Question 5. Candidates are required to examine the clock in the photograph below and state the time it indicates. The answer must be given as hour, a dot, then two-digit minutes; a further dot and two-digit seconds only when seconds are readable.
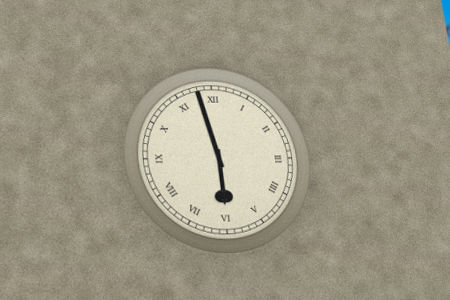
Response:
5.58
